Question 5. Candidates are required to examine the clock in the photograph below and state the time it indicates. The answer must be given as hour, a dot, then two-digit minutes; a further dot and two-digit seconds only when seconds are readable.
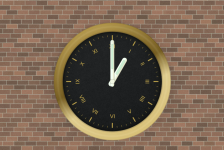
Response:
1.00
